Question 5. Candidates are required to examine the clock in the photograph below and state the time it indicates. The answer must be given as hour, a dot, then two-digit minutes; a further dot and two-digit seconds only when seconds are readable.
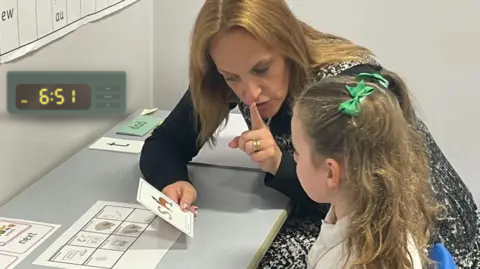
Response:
6.51
